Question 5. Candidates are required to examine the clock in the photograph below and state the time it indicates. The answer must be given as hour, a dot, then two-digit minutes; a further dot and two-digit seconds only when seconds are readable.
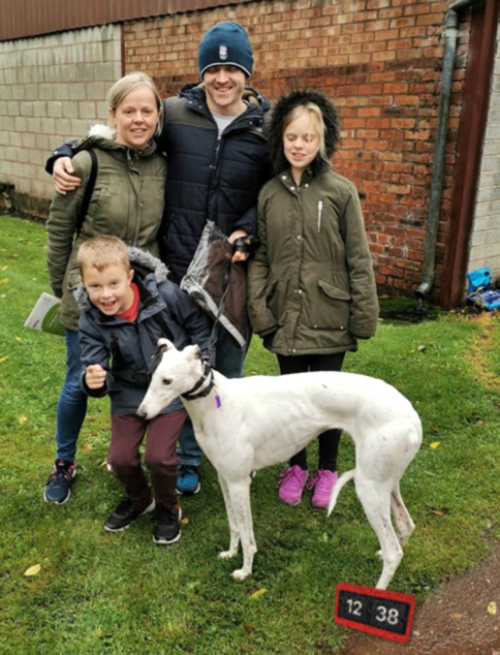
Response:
12.38
